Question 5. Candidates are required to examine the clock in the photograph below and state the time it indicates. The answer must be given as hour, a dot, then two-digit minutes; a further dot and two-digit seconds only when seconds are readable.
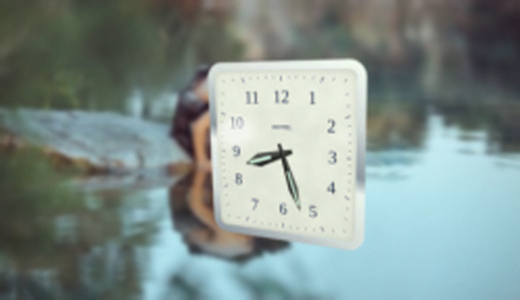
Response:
8.27
